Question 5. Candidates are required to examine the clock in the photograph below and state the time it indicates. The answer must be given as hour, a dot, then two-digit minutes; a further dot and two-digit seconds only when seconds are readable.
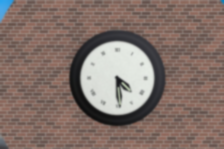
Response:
4.29
